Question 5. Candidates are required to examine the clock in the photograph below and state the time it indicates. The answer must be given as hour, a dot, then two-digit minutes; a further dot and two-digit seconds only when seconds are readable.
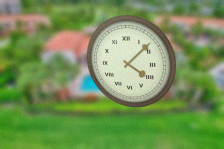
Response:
4.08
